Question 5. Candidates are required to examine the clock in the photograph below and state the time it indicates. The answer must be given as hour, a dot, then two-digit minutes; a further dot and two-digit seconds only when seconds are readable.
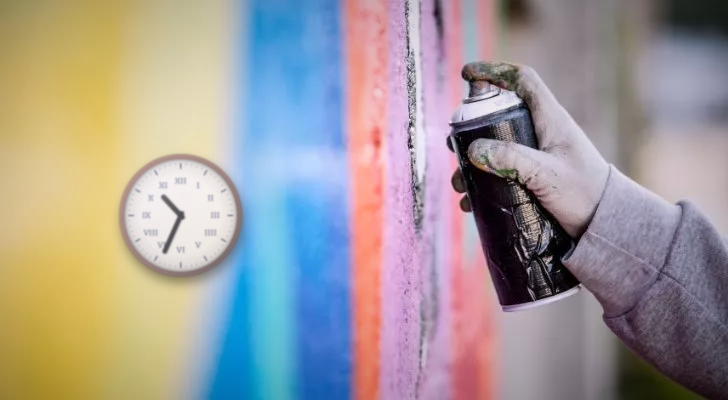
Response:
10.34
